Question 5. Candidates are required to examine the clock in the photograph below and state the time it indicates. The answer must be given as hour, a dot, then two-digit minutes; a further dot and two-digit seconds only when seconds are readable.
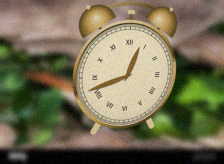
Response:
12.42
